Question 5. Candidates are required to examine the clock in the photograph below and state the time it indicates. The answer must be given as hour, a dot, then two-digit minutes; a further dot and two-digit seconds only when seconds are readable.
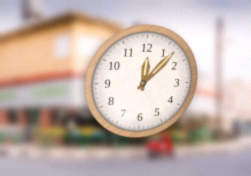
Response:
12.07
